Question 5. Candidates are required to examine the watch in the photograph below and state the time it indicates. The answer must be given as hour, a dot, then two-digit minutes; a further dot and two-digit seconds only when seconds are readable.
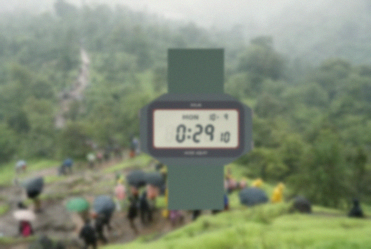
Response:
0.29.10
